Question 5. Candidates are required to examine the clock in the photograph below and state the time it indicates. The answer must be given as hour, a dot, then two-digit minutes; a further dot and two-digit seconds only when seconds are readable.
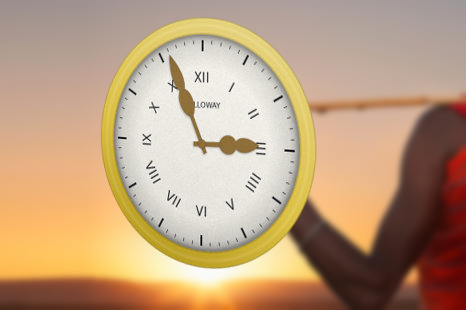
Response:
2.56
